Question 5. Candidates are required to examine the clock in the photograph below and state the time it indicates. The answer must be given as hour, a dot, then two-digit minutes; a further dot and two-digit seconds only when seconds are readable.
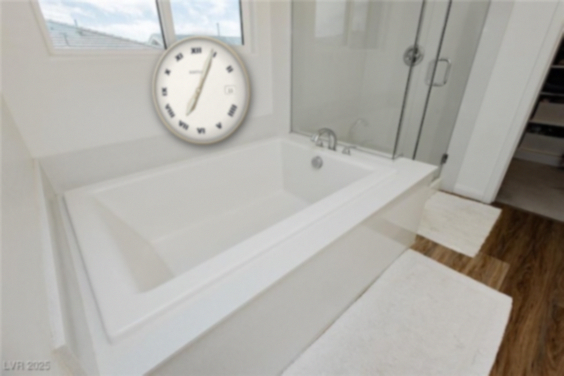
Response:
7.04
